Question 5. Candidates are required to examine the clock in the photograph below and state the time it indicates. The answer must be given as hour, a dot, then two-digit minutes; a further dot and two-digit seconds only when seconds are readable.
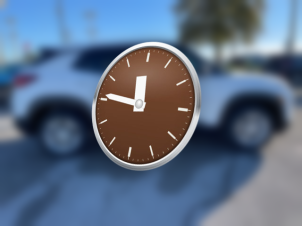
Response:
11.46
